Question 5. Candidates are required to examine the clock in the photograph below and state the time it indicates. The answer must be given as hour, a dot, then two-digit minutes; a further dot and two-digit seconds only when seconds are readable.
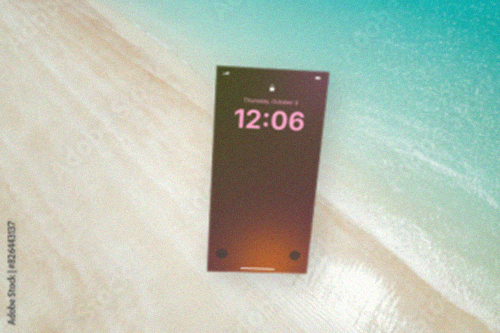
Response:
12.06
